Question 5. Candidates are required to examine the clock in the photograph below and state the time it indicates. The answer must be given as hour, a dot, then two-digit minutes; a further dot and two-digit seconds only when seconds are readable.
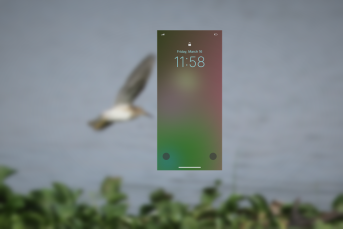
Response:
11.58
